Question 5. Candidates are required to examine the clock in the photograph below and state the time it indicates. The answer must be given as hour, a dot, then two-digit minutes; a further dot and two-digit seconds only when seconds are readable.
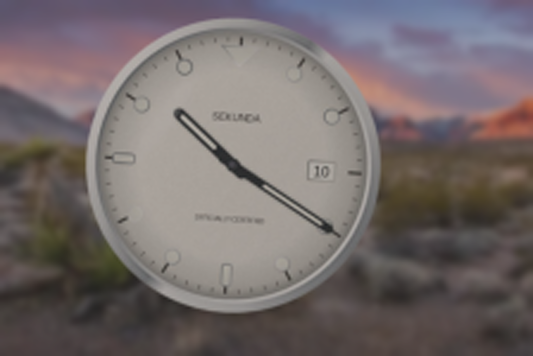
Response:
10.20
